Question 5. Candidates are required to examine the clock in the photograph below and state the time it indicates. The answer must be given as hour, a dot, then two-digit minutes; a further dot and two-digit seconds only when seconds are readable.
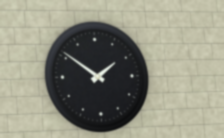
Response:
1.51
